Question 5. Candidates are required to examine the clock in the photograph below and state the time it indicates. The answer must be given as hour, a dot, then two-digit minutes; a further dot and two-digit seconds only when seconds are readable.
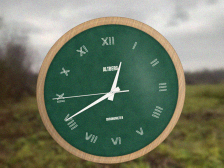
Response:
12.40.45
